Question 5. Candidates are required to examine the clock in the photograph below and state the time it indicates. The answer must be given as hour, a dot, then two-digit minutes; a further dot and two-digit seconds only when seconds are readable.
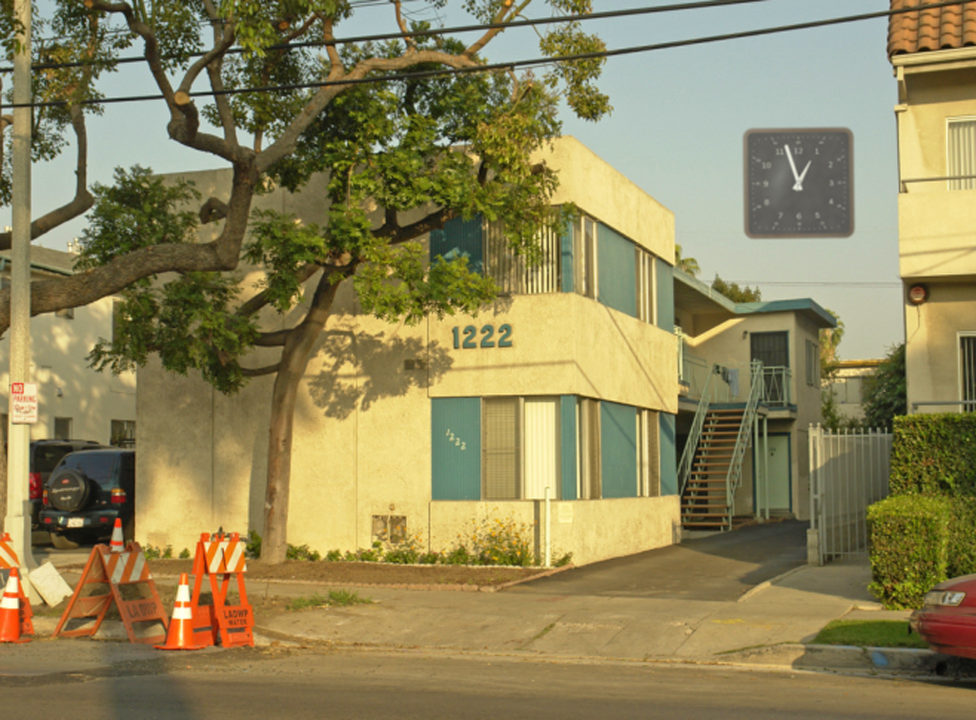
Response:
12.57
